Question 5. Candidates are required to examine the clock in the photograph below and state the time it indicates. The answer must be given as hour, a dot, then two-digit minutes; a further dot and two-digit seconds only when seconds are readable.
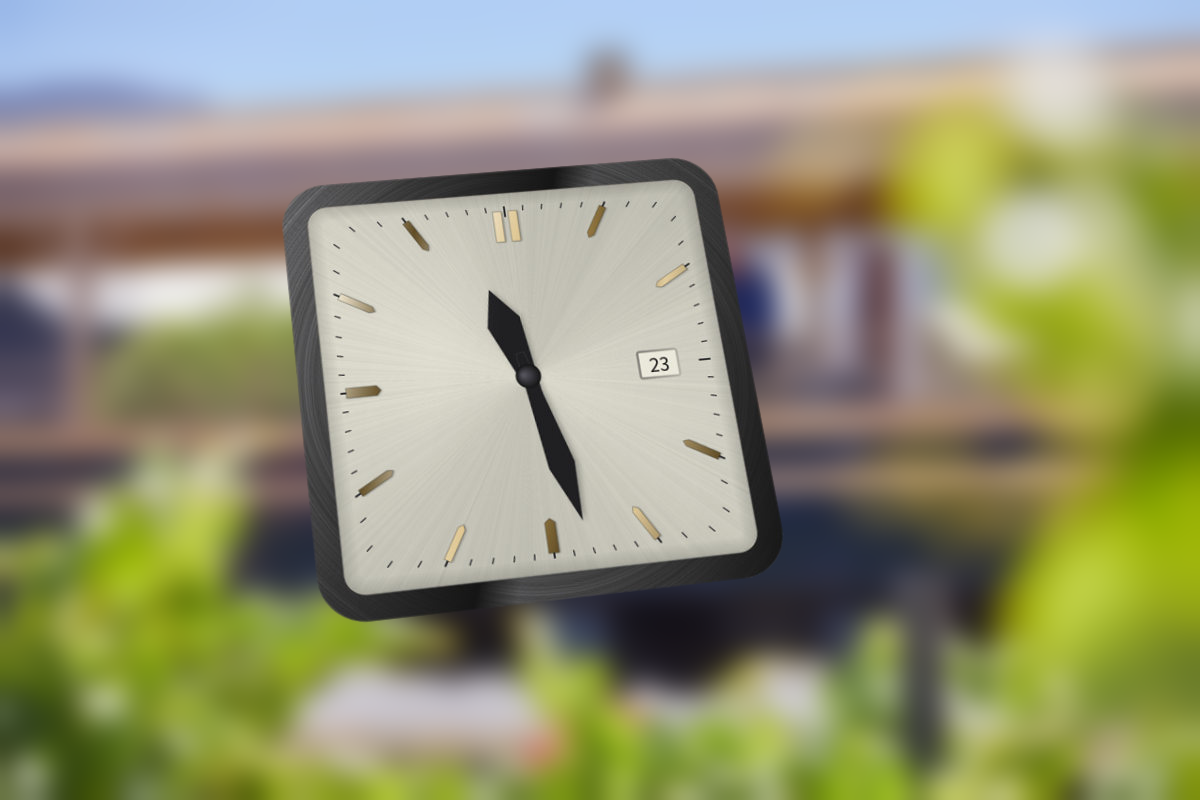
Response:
11.28
